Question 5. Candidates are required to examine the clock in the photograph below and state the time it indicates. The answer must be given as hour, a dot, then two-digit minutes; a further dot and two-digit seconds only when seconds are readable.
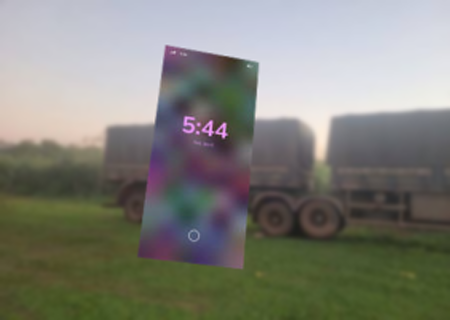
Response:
5.44
